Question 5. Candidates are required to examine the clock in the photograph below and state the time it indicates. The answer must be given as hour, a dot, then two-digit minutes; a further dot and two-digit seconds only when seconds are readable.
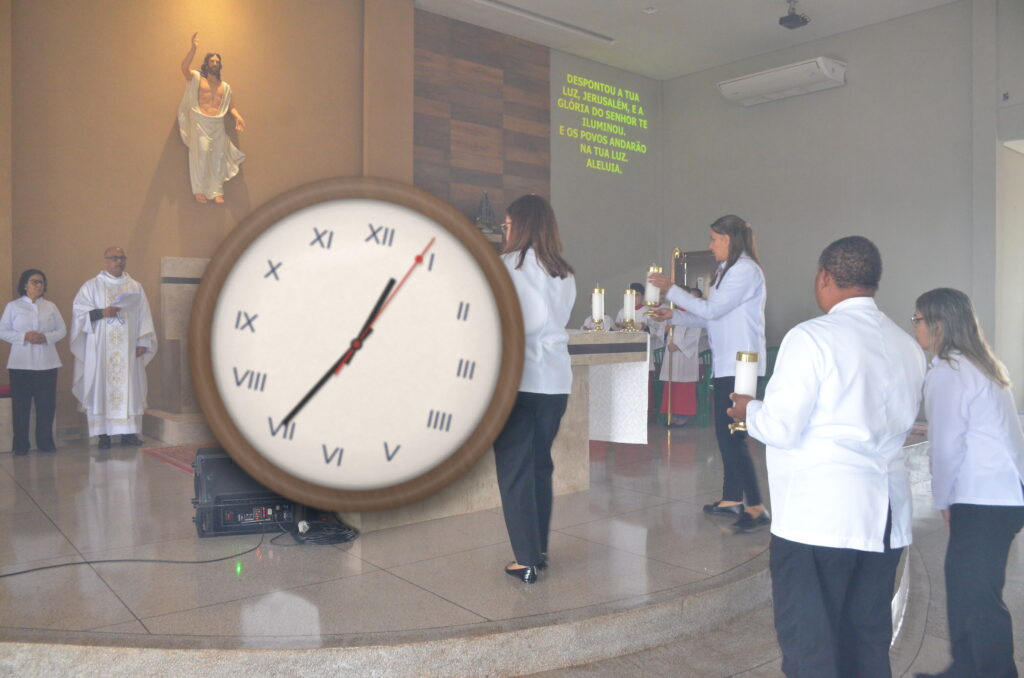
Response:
12.35.04
